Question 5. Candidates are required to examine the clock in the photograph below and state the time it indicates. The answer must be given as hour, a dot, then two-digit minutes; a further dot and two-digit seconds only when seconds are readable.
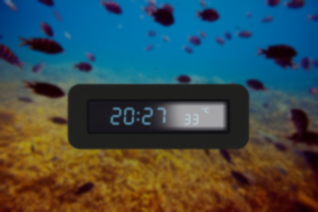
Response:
20.27
